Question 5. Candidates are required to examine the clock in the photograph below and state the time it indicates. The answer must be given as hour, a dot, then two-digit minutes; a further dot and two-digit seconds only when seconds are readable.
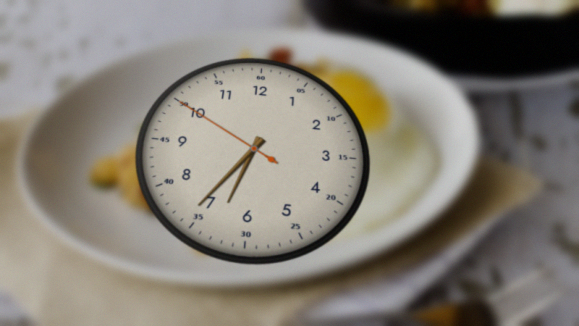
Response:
6.35.50
